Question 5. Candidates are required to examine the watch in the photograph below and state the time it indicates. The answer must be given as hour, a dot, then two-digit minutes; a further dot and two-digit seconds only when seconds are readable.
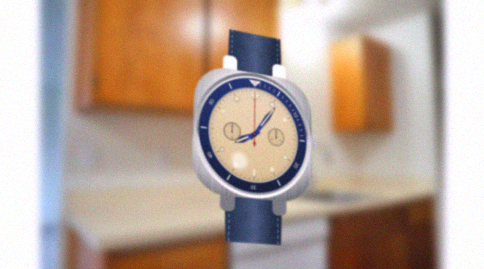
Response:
8.06
